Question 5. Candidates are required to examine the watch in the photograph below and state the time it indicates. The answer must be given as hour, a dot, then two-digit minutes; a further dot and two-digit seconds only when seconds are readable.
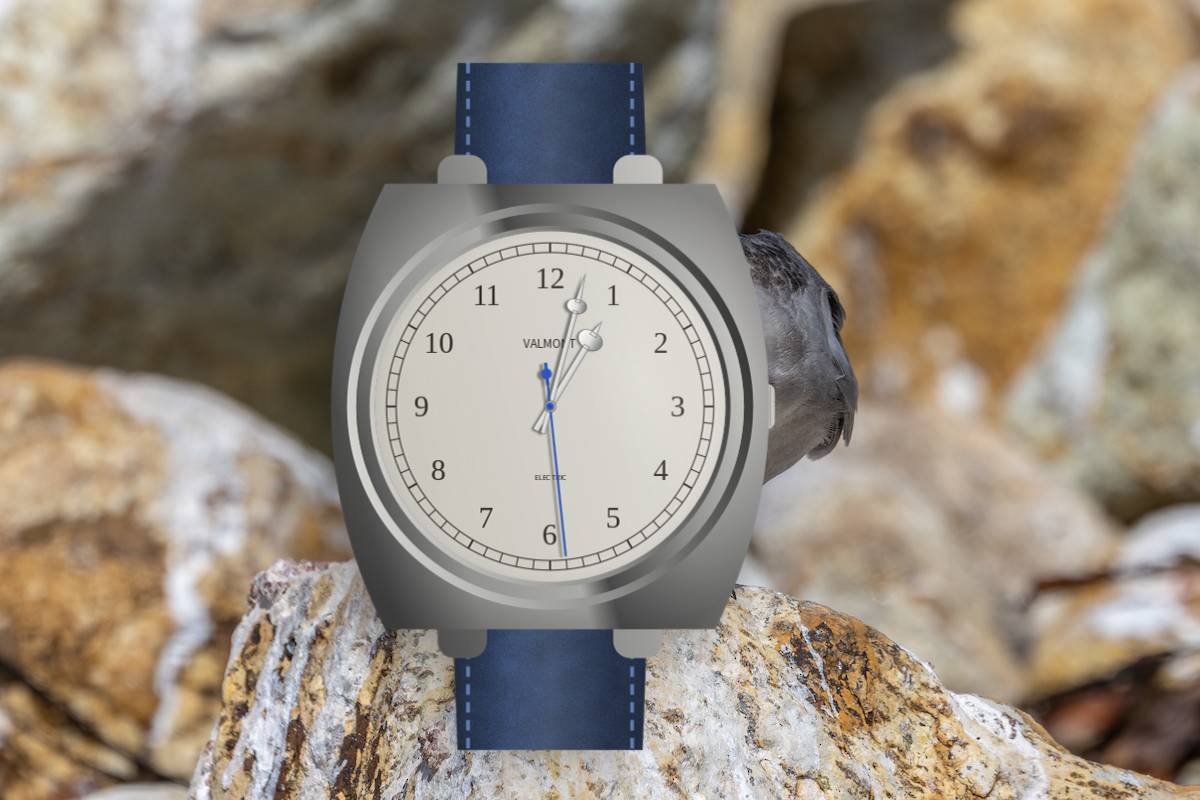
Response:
1.02.29
